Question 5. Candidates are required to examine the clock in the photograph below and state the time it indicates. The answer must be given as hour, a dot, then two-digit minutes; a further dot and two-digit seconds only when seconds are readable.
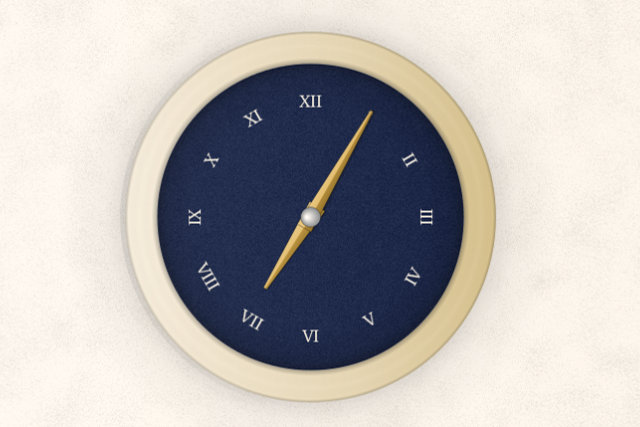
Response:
7.05
